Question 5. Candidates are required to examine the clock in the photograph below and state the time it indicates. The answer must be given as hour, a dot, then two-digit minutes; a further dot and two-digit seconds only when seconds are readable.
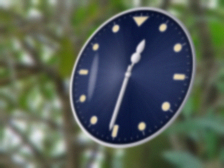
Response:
12.31
